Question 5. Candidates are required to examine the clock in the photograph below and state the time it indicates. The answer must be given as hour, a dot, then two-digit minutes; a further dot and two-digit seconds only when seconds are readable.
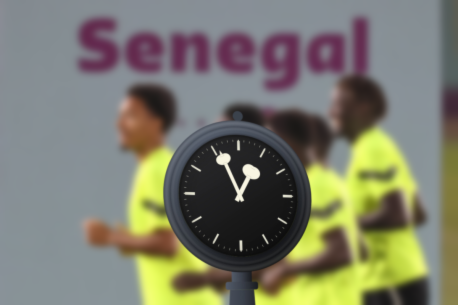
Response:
12.56
